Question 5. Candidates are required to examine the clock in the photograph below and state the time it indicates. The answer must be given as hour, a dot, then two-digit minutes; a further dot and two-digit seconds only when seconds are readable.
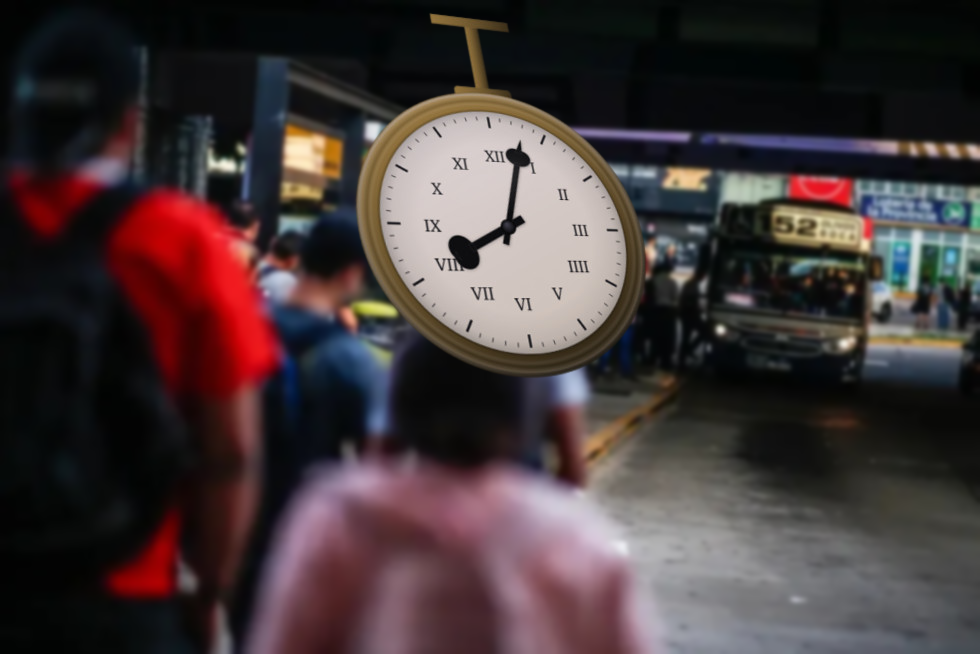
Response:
8.03
